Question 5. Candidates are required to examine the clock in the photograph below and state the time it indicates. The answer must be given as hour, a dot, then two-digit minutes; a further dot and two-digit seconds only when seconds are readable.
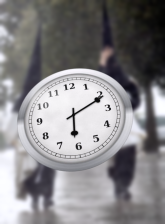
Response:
6.11
